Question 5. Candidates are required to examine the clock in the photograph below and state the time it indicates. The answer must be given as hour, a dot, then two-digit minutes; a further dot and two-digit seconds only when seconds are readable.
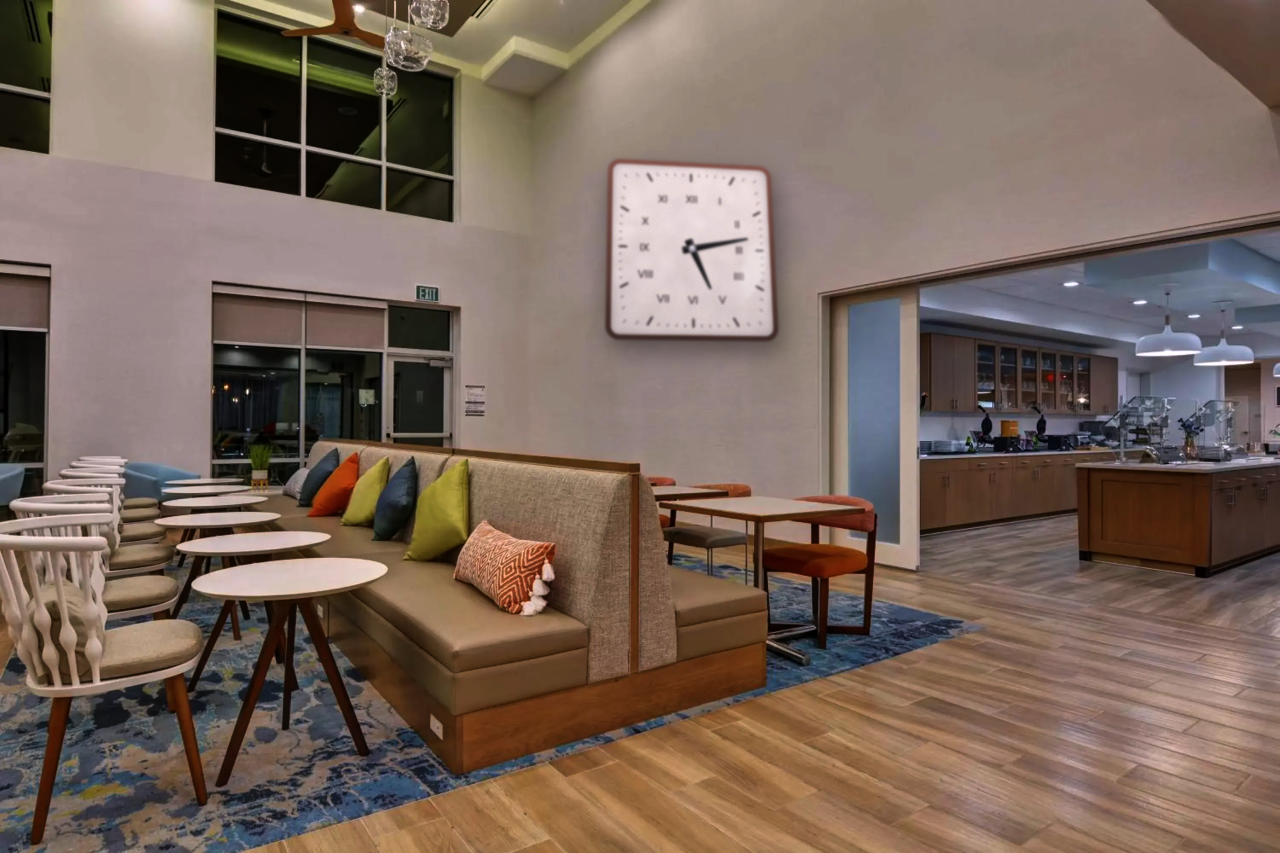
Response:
5.13
